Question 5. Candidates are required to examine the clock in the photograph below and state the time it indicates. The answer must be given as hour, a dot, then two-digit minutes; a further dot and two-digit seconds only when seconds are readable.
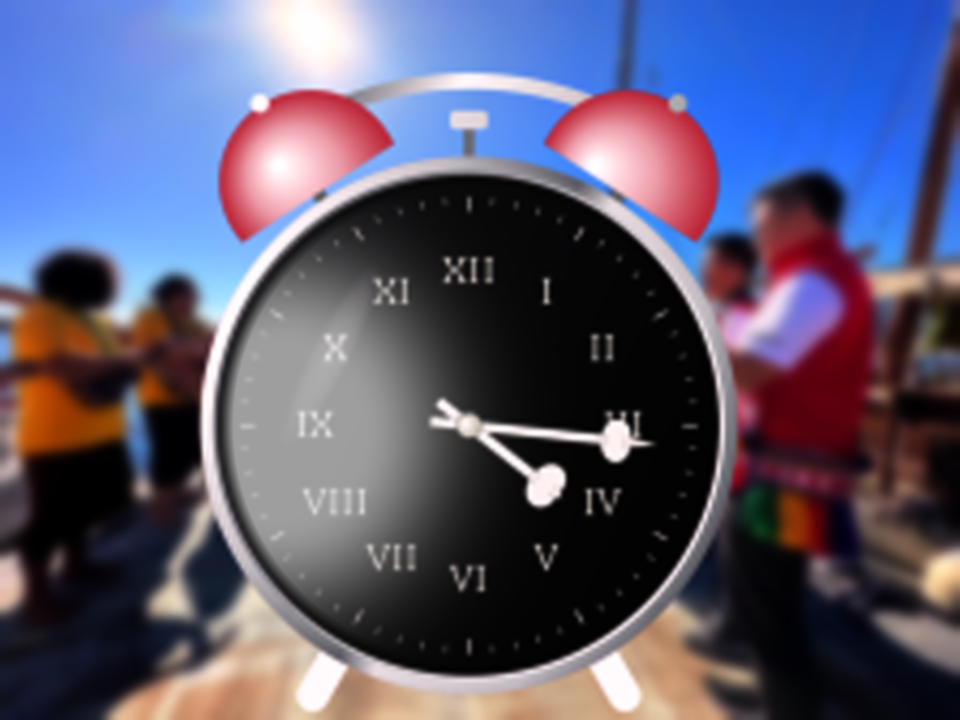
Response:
4.16
